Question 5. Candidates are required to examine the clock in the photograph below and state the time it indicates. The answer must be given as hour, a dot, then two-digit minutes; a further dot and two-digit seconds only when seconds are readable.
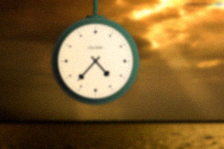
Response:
4.37
